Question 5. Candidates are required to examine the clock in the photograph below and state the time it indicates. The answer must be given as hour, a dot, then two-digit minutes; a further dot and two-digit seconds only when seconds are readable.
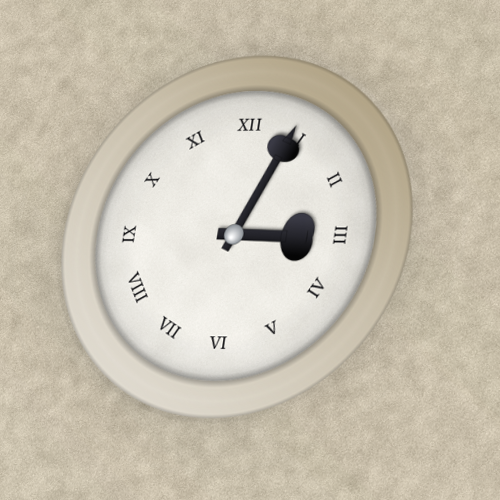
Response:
3.04
